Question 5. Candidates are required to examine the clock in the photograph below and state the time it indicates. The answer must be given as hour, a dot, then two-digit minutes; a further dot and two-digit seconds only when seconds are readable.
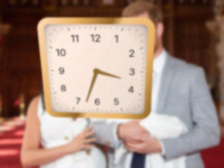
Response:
3.33
